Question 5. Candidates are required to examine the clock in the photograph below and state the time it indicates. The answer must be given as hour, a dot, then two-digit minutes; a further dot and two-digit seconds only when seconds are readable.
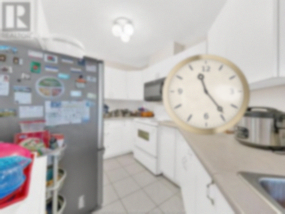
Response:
11.24
